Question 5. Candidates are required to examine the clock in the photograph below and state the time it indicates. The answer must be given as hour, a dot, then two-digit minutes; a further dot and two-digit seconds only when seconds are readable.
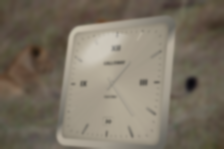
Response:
1.23
